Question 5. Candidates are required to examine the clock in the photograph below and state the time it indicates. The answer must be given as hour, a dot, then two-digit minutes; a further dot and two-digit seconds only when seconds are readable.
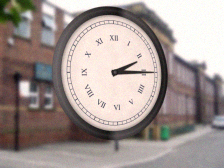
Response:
2.15
